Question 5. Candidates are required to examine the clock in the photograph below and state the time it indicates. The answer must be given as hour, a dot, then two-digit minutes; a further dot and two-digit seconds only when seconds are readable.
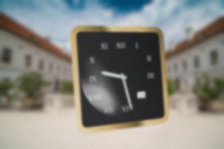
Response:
9.28
